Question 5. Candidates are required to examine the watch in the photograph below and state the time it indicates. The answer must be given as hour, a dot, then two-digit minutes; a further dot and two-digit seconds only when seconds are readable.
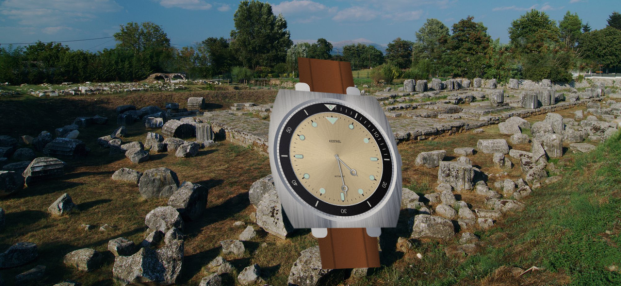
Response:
4.29
